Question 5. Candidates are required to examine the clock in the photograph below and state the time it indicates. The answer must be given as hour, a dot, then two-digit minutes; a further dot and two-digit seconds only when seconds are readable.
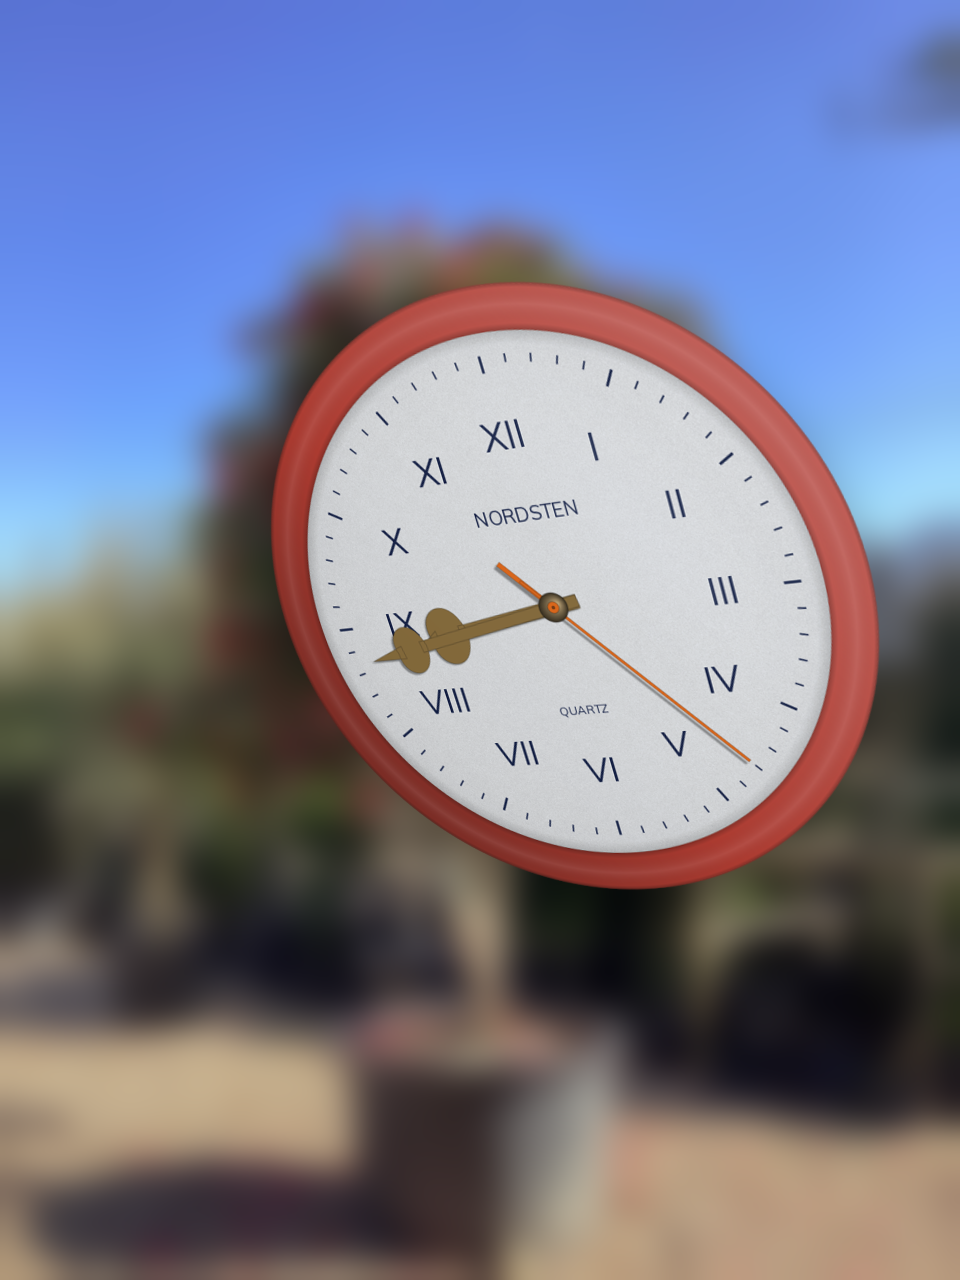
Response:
8.43.23
